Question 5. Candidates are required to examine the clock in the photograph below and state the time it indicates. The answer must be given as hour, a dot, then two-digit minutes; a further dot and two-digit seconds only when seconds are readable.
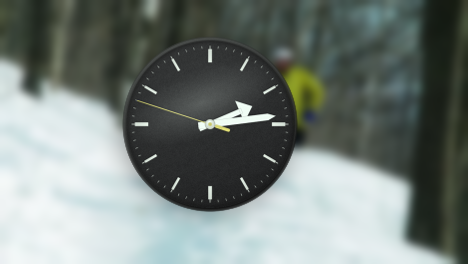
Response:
2.13.48
